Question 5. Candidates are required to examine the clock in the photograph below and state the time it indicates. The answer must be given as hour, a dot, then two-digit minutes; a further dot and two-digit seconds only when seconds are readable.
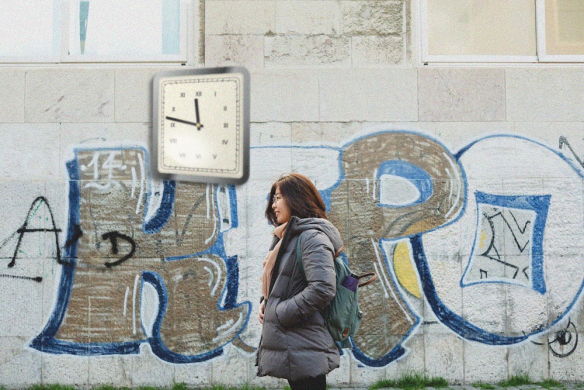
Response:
11.47
